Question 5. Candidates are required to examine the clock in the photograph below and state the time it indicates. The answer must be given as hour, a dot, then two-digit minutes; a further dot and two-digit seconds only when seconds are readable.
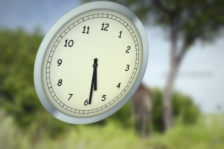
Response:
5.29
